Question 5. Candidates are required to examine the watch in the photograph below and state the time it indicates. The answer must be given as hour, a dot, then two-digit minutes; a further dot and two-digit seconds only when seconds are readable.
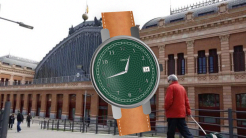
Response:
12.43
